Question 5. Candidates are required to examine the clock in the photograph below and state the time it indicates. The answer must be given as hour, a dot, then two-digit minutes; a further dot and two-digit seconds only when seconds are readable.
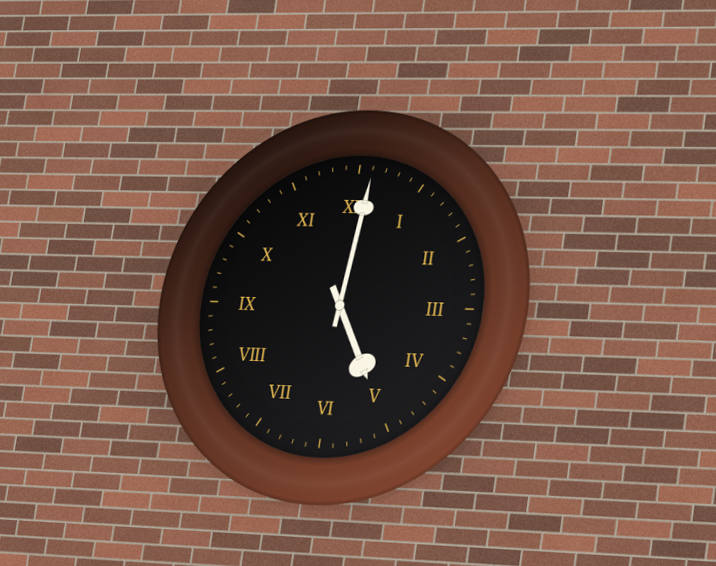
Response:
5.01
